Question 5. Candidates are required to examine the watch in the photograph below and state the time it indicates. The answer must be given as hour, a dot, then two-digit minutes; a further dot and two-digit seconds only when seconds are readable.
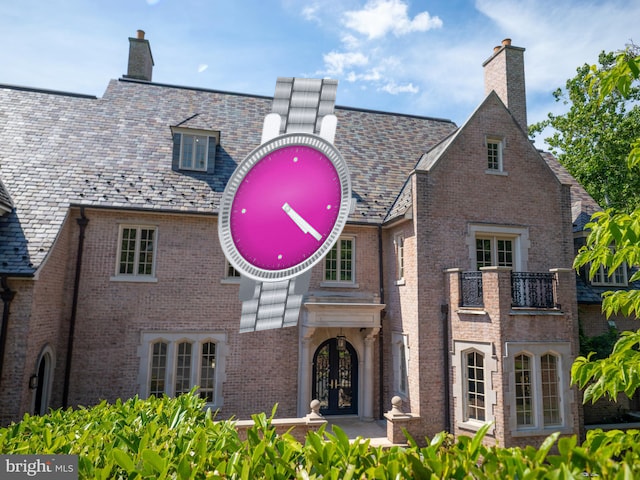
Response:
4.21
